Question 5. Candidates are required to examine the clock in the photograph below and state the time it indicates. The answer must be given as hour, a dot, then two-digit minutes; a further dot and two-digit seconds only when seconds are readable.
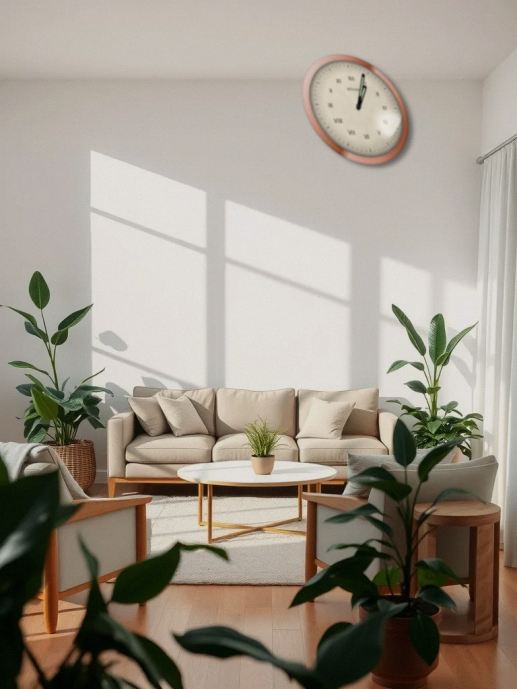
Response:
1.04
